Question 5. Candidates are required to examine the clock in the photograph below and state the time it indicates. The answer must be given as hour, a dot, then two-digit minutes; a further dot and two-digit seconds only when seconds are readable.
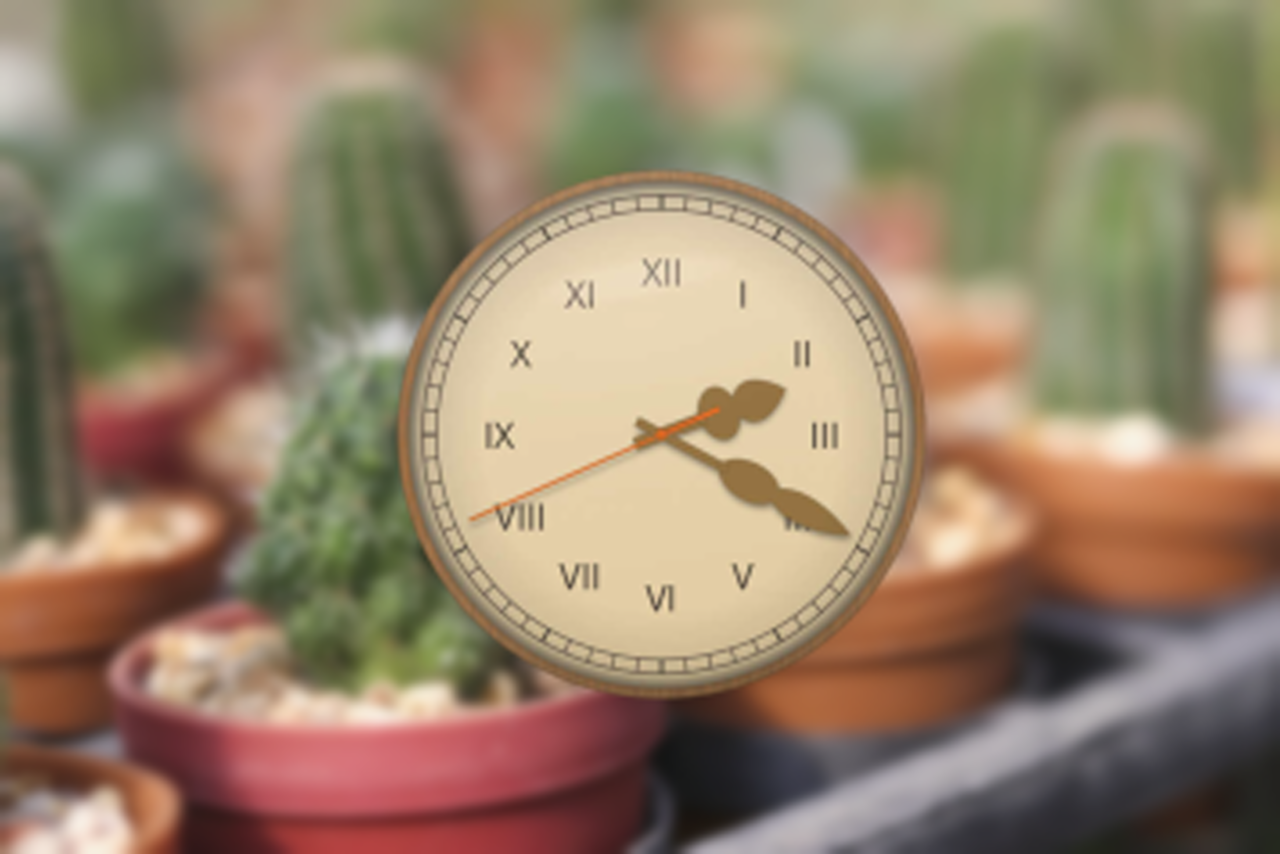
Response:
2.19.41
